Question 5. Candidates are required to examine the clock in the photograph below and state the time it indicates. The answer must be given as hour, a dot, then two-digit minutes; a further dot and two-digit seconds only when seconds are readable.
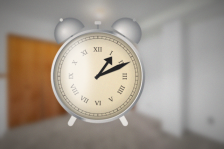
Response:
1.11
